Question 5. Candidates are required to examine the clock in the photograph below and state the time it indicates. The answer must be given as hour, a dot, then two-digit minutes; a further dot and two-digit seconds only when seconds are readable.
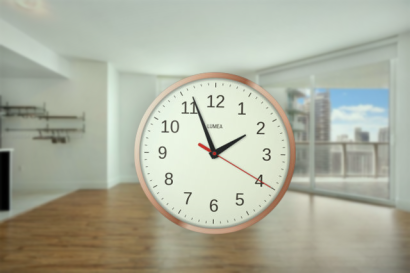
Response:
1.56.20
